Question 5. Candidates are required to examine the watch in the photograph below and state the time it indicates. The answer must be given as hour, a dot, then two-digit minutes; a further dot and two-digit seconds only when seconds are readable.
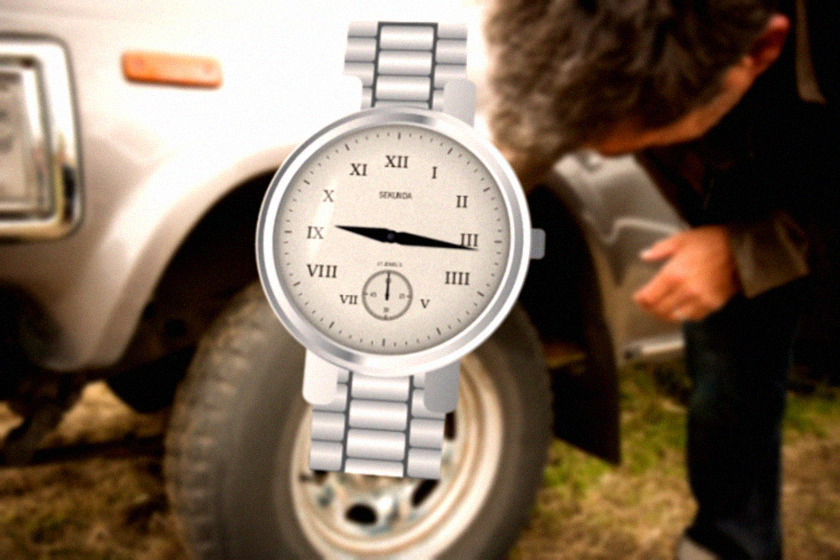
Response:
9.16
